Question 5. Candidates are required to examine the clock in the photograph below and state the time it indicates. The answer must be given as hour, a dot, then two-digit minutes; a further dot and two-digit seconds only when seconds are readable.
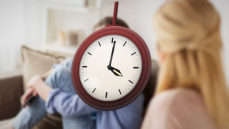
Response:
4.01
